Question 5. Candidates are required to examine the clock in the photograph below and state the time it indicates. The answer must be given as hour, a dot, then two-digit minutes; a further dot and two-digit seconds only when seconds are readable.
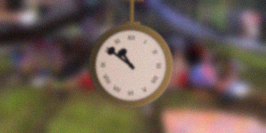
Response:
10.51
